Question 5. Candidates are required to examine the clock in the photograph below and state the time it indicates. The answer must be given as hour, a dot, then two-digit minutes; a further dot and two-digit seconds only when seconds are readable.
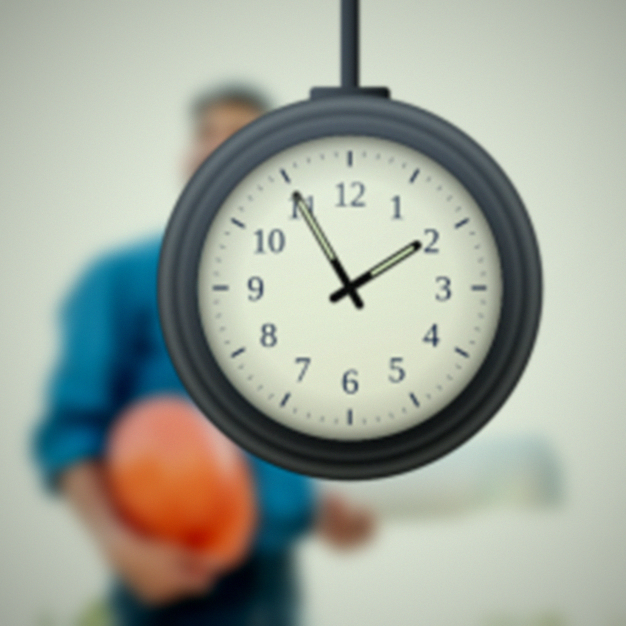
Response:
1.55
